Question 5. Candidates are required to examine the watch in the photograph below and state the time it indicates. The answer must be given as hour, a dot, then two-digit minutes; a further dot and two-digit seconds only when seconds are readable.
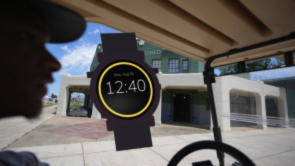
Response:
12.40
